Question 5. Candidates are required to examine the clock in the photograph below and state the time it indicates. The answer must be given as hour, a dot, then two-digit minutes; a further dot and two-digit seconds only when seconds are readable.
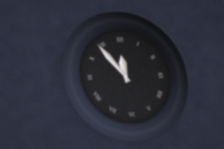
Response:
11.54
